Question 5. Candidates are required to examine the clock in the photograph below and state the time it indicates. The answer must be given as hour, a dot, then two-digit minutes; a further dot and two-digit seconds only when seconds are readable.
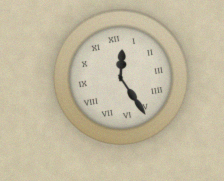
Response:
12.26
